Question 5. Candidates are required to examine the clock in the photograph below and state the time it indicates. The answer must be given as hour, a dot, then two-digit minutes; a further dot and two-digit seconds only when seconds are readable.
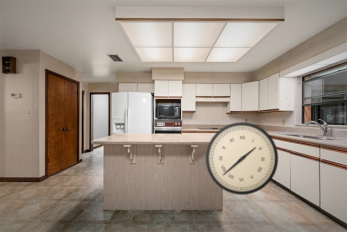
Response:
1.38
